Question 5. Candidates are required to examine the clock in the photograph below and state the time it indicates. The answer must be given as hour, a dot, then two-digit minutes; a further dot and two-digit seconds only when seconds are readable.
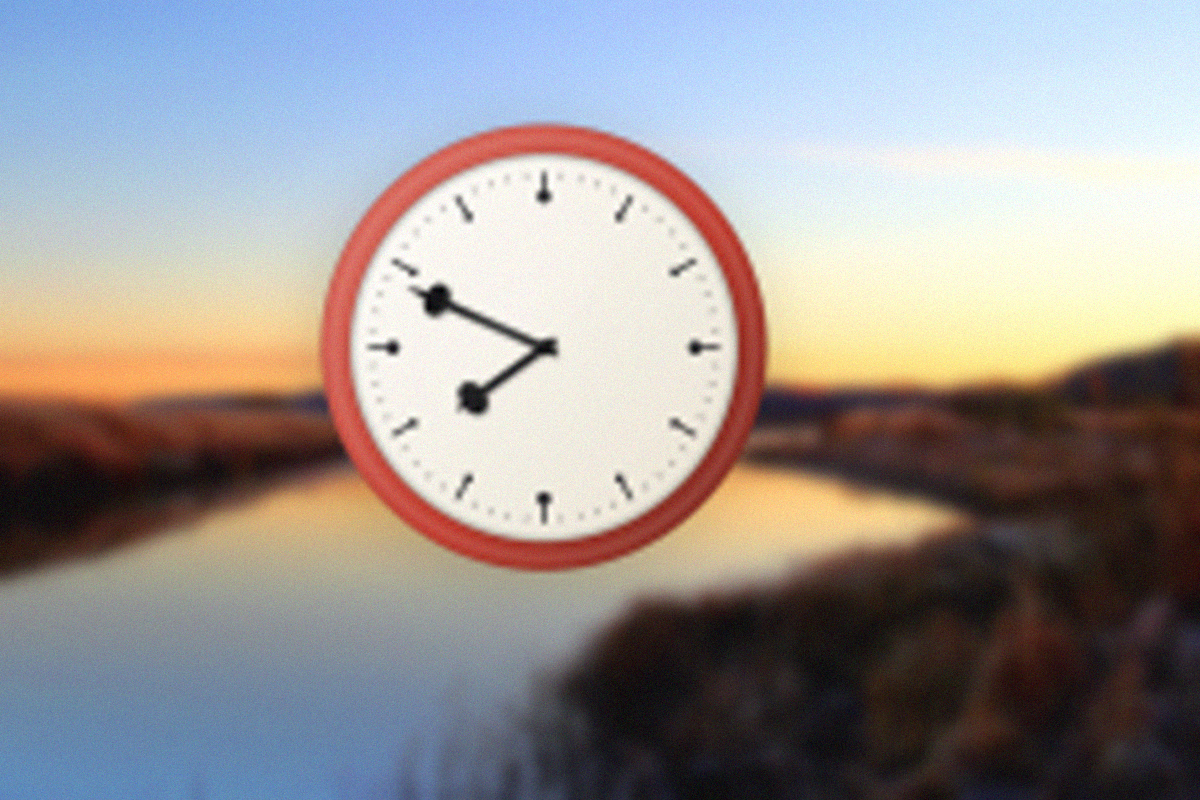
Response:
7.49
